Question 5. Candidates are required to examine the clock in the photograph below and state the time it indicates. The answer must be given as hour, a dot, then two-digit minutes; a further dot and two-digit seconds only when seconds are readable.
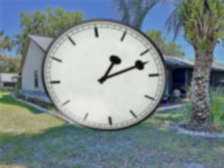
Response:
1.12
